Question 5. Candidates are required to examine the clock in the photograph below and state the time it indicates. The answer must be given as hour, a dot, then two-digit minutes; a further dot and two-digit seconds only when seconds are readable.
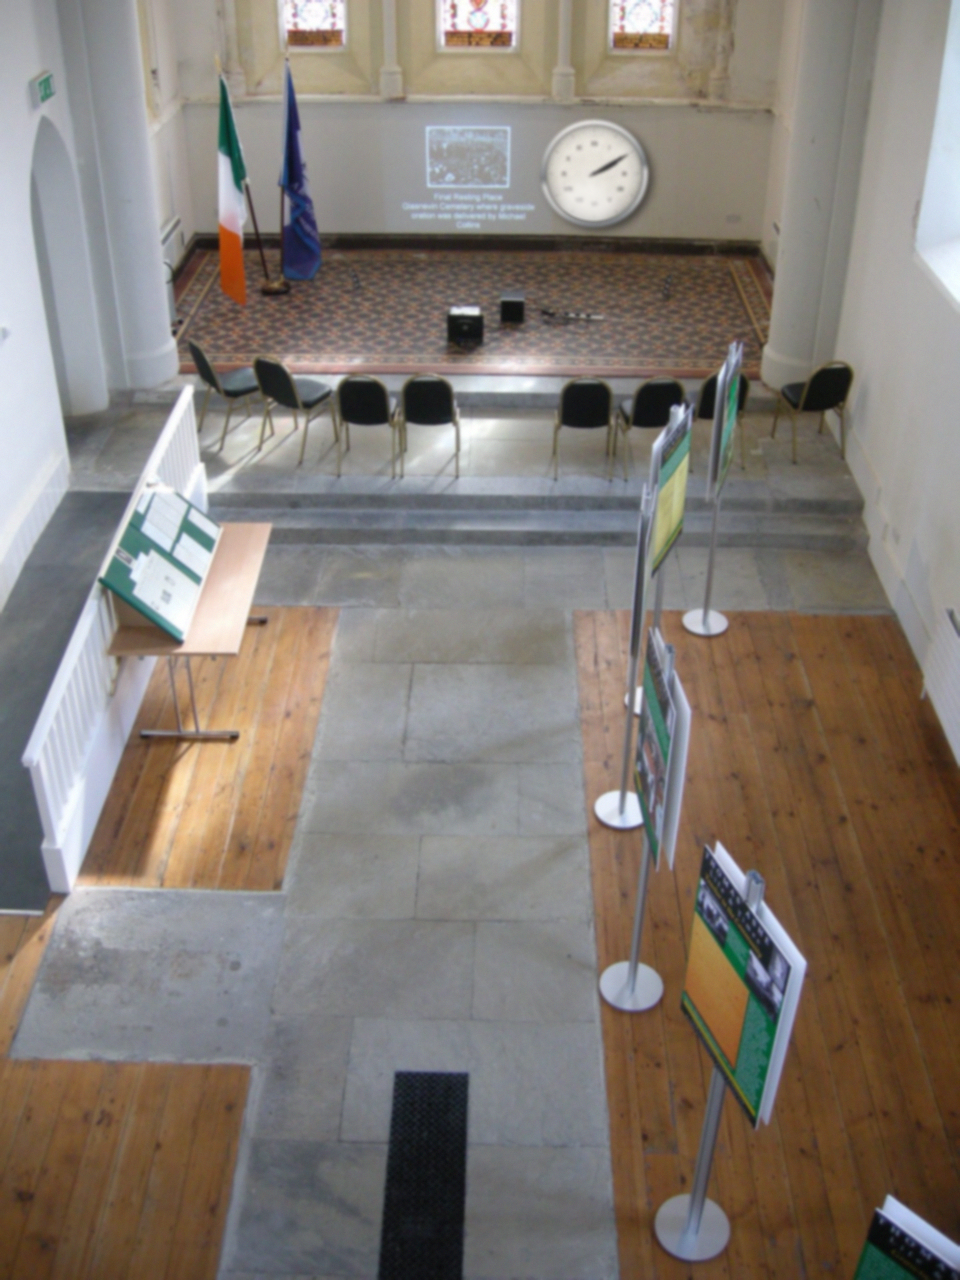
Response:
2.10
